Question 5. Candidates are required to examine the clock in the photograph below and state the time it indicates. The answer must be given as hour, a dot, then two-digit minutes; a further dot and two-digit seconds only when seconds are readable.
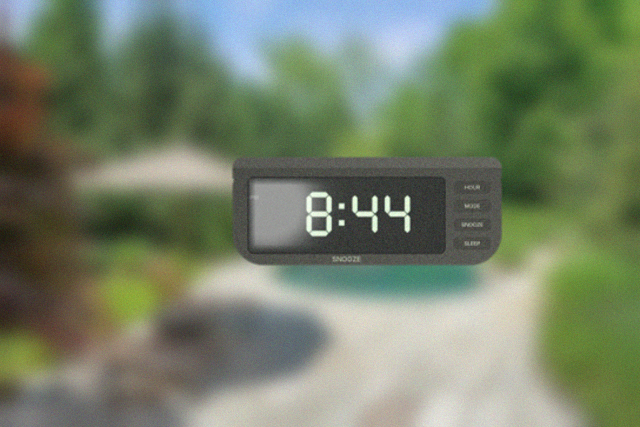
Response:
8.44
